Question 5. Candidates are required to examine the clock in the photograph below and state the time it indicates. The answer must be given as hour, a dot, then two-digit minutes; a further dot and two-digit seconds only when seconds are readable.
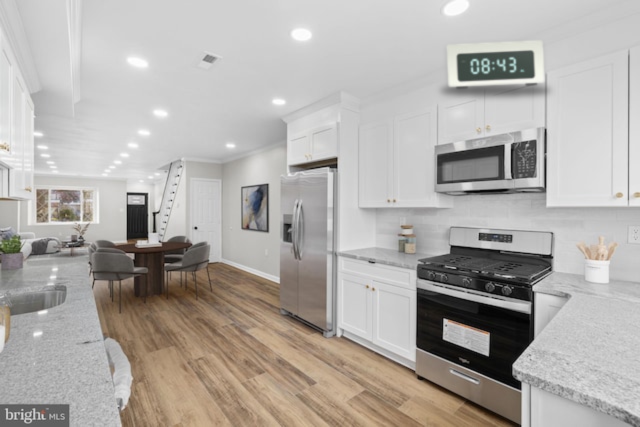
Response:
8.43
